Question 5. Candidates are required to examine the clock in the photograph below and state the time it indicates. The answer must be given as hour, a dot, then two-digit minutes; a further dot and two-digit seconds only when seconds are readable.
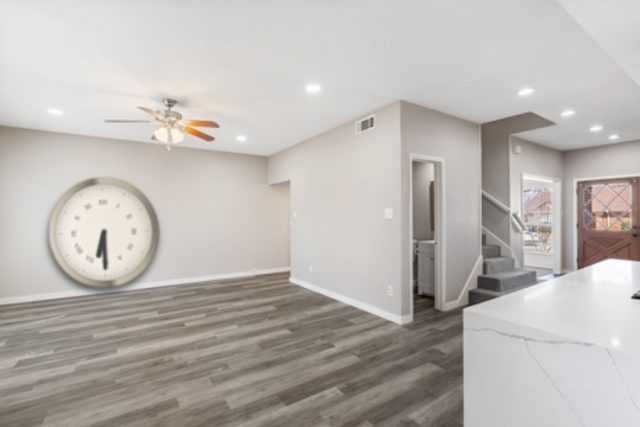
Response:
6.30
